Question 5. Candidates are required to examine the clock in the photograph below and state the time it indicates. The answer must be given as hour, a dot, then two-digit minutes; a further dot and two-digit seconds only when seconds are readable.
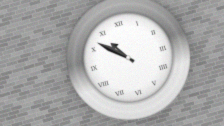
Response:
10.52
